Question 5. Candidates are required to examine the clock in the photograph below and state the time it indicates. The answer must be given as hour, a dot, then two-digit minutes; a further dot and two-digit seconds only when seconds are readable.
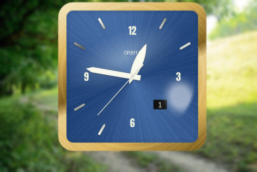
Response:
12.46.37
